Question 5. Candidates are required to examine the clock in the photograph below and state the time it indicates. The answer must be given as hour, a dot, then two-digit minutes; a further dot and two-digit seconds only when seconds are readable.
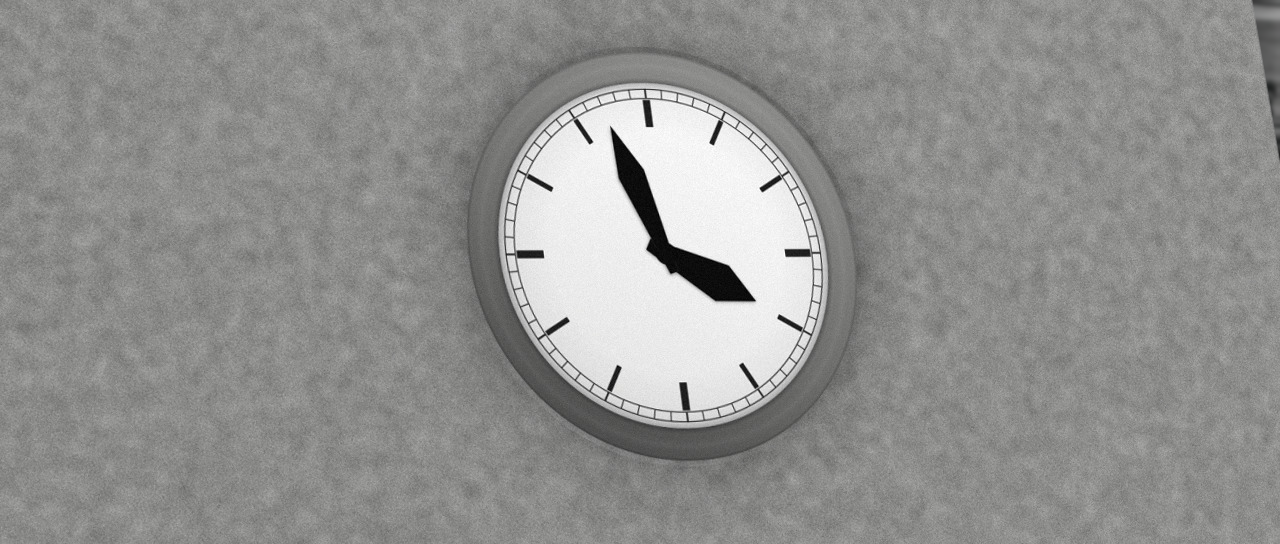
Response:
3.57
